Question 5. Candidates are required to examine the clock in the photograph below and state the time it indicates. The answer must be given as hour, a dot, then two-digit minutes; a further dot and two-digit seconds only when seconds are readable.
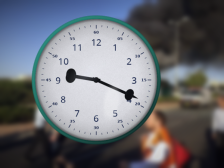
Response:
9.19
